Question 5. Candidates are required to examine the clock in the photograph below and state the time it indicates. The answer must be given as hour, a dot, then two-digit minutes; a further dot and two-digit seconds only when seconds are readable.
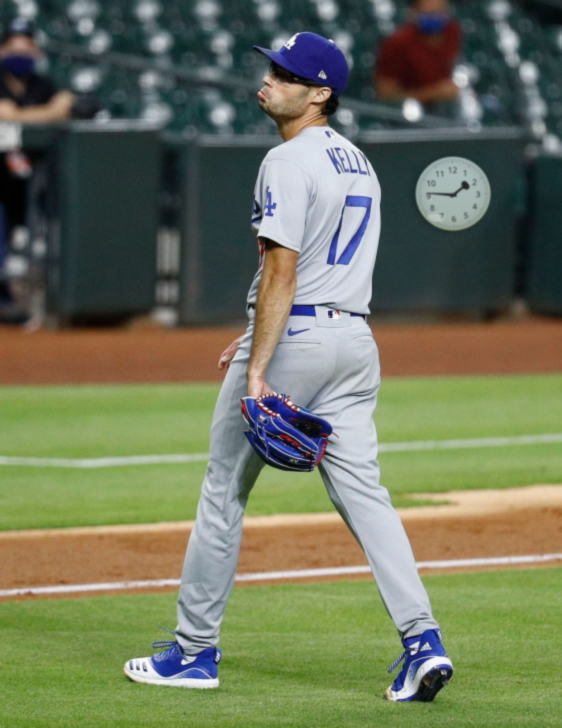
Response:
1.46
